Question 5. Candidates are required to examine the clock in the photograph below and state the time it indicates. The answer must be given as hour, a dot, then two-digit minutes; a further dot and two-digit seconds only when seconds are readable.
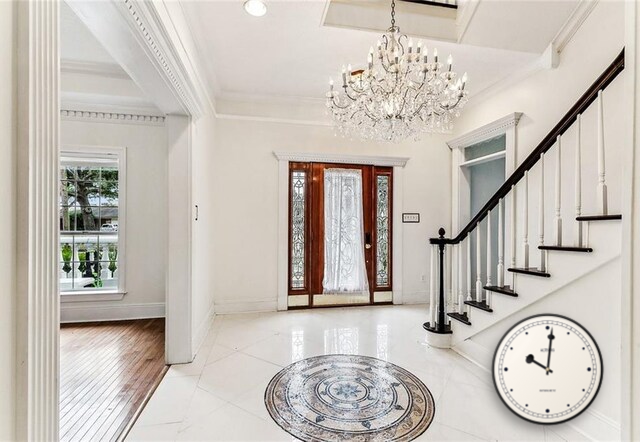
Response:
10.01
